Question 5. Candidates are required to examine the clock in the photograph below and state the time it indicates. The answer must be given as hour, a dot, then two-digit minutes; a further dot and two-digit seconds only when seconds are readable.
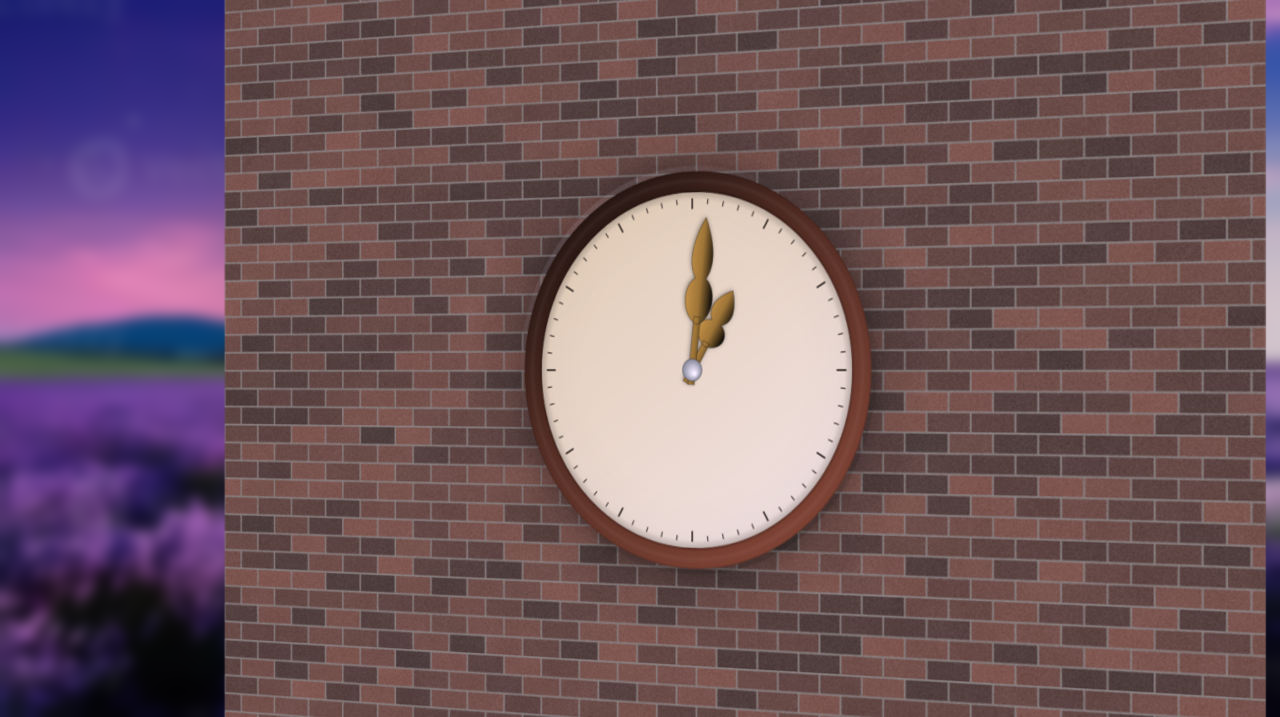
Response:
1.01
